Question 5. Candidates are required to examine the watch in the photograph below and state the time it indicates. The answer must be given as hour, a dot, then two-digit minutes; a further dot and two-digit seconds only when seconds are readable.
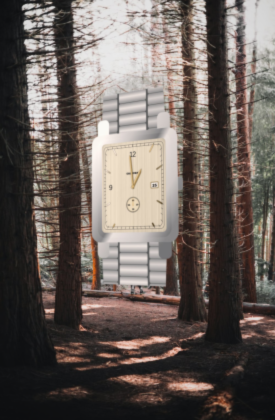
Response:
12.59
